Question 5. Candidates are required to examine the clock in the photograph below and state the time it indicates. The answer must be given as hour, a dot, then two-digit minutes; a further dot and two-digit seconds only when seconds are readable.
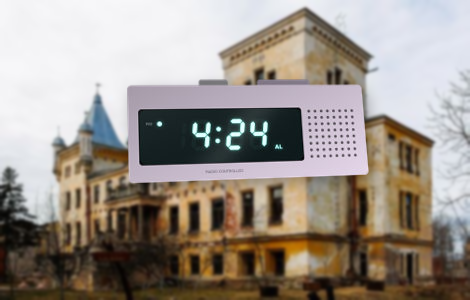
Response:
4.24
